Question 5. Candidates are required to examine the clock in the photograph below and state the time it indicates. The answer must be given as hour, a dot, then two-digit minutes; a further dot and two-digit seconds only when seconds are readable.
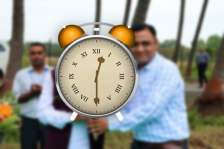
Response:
12.30
